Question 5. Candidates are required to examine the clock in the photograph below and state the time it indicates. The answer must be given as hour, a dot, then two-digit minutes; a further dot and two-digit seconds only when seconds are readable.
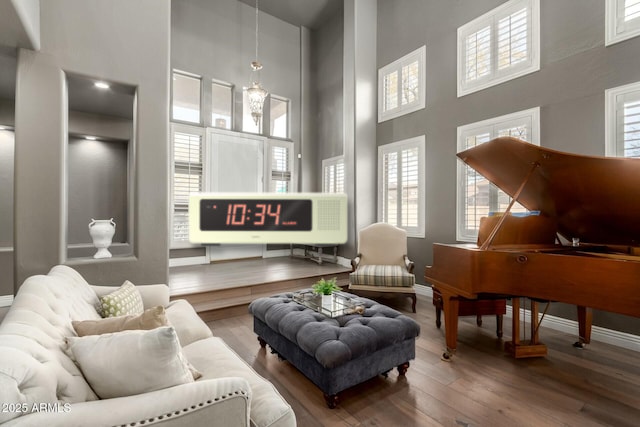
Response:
10.34
